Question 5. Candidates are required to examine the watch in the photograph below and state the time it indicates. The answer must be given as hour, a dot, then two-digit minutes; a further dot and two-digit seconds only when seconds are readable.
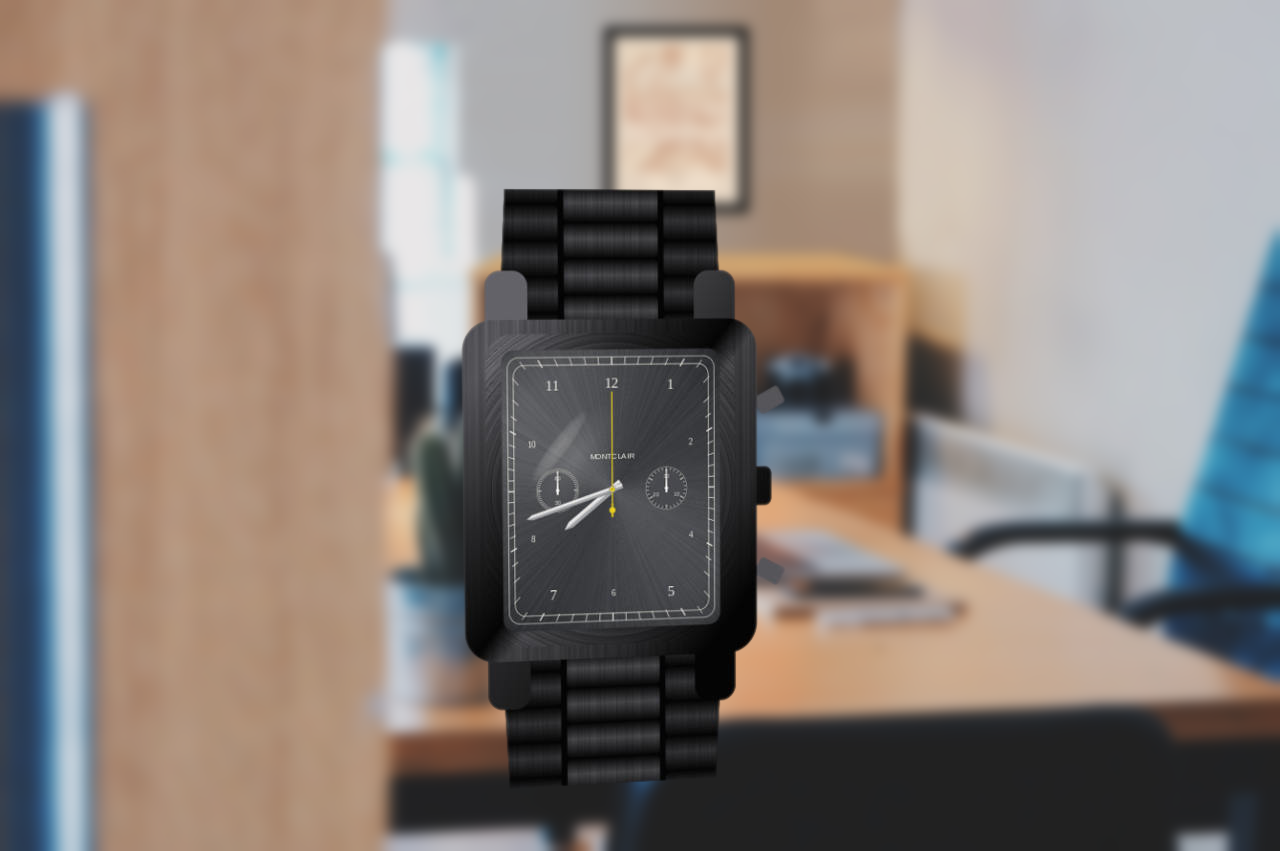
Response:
7.42
